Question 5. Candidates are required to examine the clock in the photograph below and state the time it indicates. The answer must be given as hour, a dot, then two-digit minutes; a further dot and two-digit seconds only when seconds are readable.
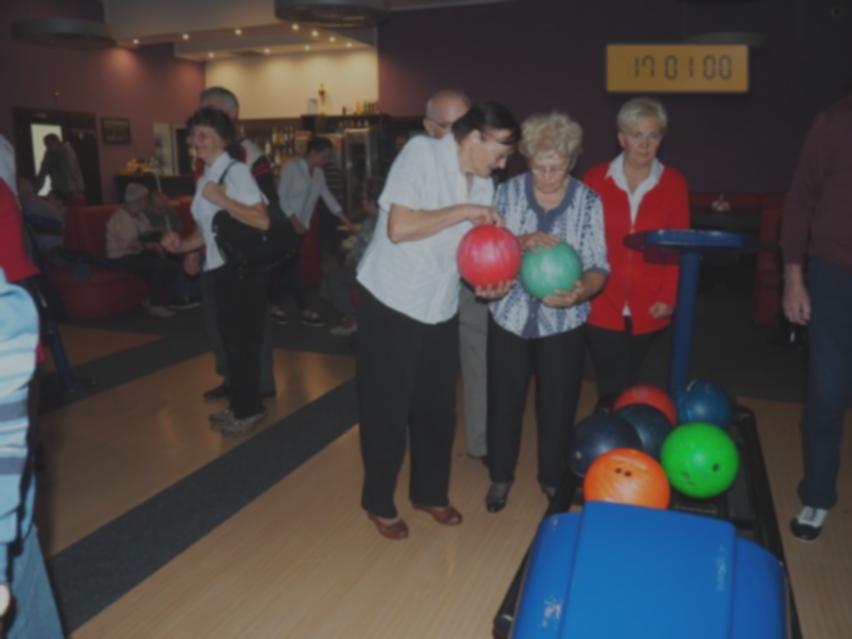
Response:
17.01.00
